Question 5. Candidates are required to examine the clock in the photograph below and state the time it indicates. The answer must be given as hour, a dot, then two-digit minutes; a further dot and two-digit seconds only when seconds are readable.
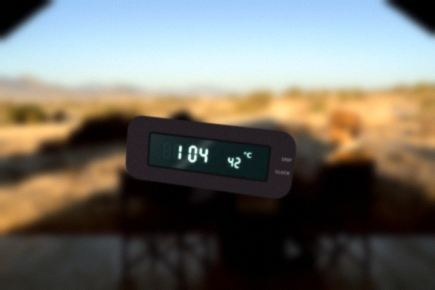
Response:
1.04
